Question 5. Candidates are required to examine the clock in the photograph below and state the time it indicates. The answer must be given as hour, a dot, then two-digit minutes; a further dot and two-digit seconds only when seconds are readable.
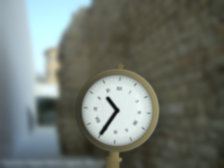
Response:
10.35
